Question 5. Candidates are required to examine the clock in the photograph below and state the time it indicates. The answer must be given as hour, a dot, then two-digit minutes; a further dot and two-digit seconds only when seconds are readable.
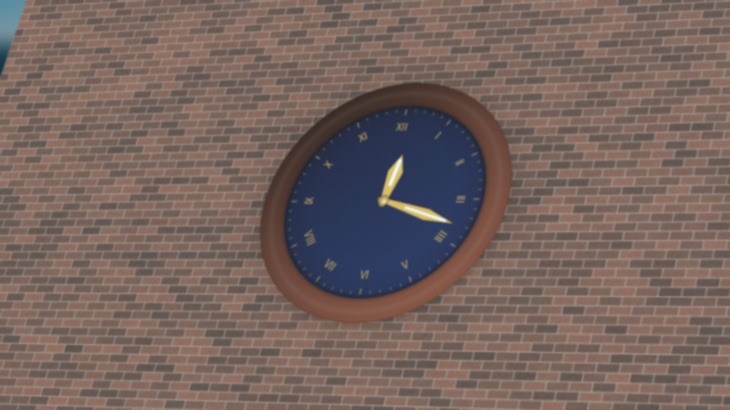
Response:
12.18
